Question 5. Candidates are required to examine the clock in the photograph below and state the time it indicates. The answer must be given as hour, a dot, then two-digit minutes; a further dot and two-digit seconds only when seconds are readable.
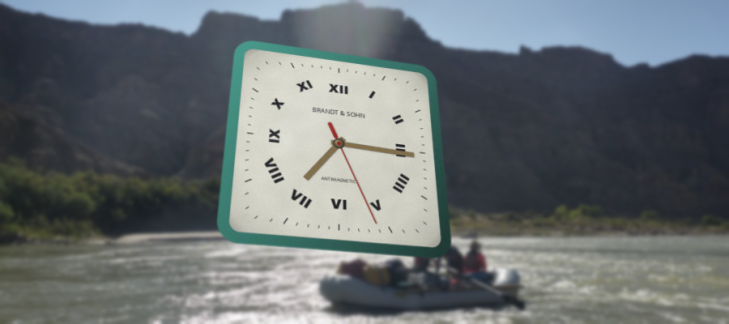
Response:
7.15.26
